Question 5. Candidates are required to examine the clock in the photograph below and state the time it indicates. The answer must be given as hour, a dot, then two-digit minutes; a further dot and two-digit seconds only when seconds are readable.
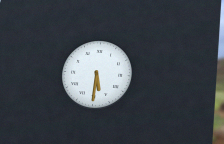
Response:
5.30
